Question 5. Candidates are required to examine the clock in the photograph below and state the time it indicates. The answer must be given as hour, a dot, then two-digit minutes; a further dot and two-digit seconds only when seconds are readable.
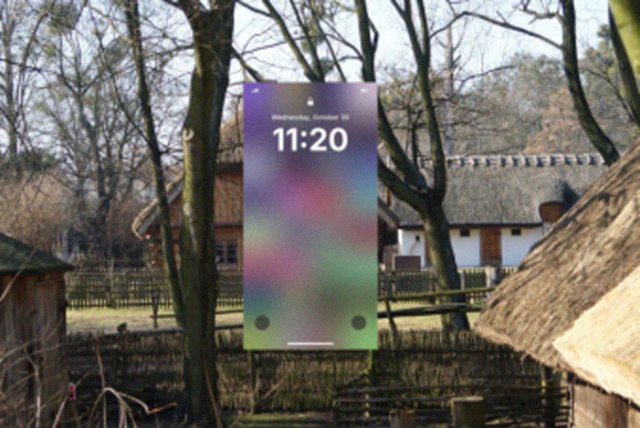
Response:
11.20
